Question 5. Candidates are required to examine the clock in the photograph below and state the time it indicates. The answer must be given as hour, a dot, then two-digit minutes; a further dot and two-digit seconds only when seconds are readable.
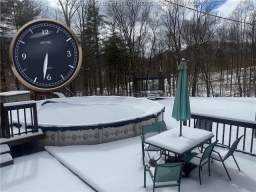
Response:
6.32
